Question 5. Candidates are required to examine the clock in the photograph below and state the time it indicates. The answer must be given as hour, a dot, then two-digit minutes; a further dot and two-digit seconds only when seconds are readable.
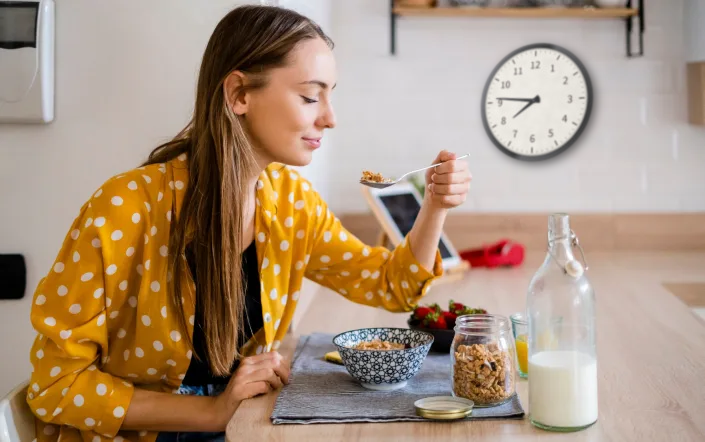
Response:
7.46
